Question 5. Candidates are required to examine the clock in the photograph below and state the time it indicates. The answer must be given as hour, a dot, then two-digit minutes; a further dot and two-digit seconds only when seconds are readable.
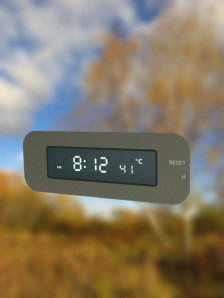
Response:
8.12
